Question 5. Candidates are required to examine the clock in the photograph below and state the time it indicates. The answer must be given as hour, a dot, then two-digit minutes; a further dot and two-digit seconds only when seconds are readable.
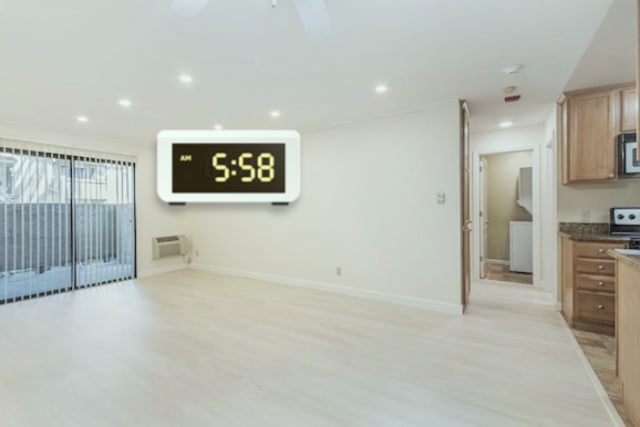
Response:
5.58
